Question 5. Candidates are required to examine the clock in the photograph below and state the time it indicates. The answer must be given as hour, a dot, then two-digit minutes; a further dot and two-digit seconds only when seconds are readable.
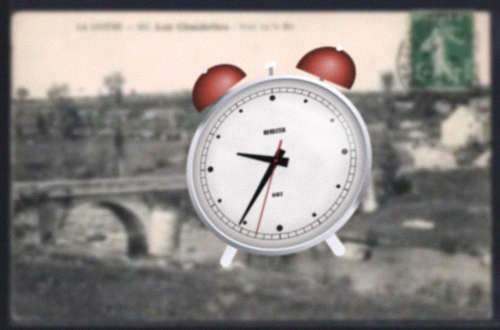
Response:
9.35.33
